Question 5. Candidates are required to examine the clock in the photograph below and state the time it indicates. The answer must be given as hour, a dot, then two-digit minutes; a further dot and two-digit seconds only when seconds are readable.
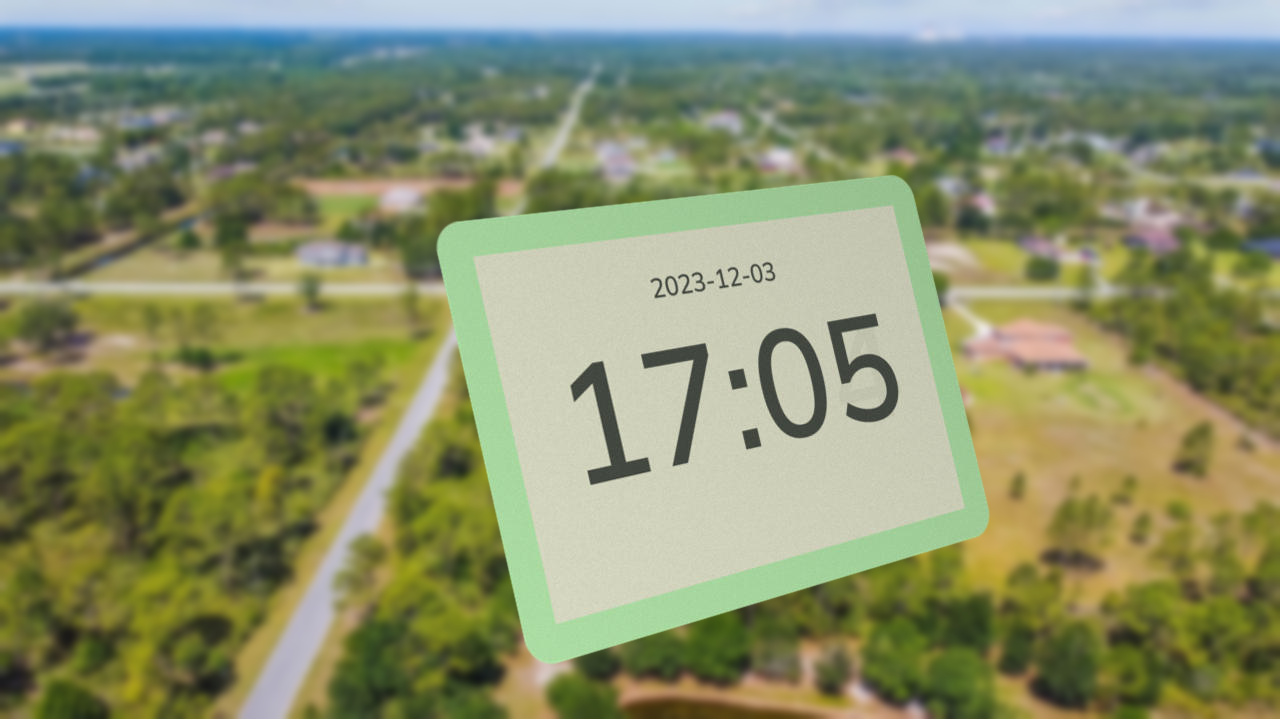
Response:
17.05
